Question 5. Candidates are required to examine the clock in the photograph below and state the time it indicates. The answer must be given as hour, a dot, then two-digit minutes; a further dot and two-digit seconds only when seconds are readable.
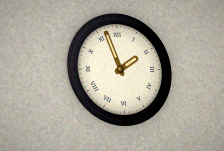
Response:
1.57
